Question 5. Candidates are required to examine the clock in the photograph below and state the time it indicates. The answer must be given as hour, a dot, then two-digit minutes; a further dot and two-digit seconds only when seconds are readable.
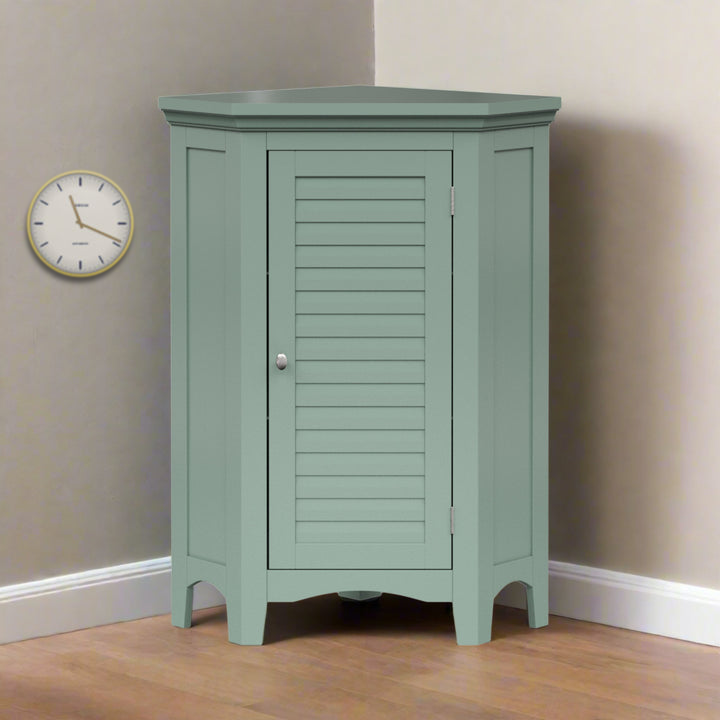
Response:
11.19
